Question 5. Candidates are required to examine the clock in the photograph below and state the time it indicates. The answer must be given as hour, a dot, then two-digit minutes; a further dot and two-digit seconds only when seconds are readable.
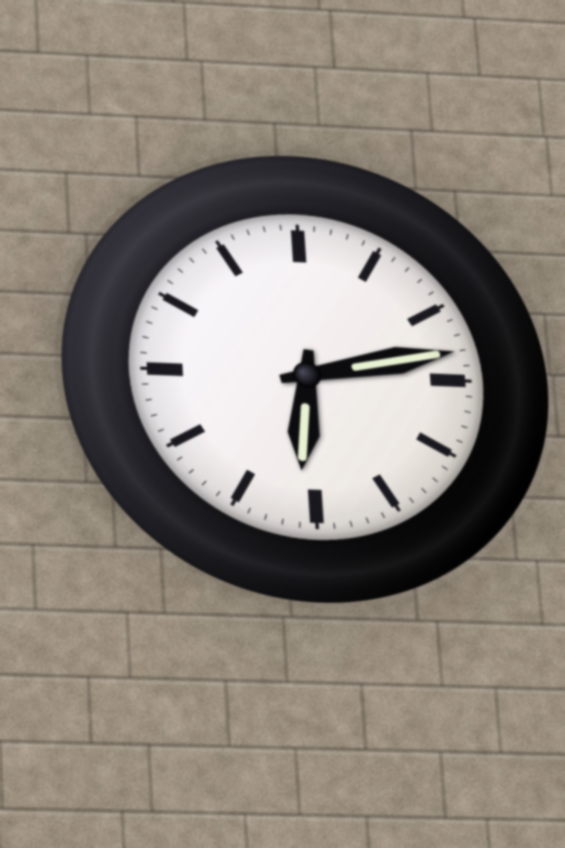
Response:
6.13
